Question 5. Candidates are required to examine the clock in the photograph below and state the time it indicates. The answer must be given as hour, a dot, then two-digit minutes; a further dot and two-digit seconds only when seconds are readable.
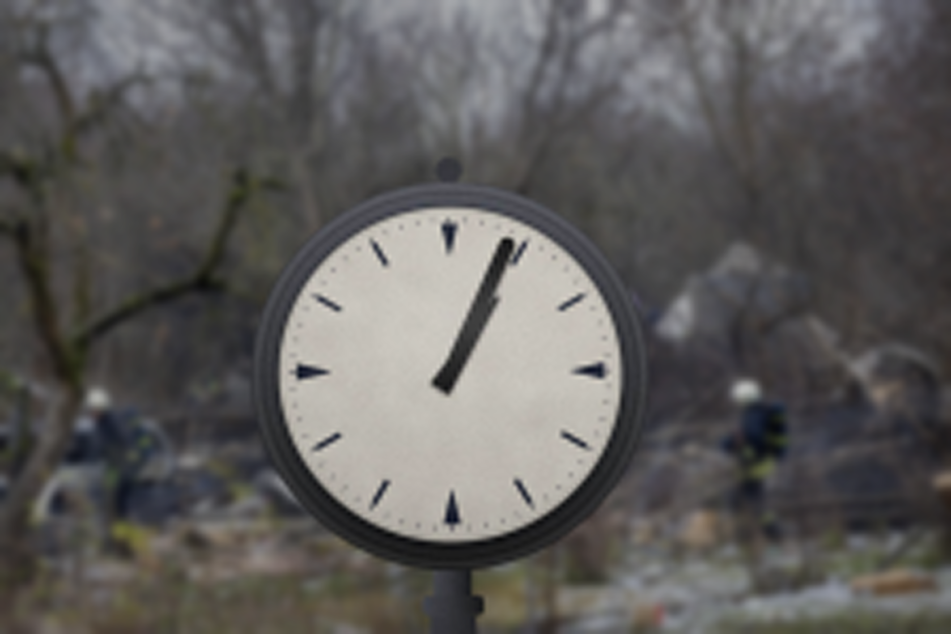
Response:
1.04
